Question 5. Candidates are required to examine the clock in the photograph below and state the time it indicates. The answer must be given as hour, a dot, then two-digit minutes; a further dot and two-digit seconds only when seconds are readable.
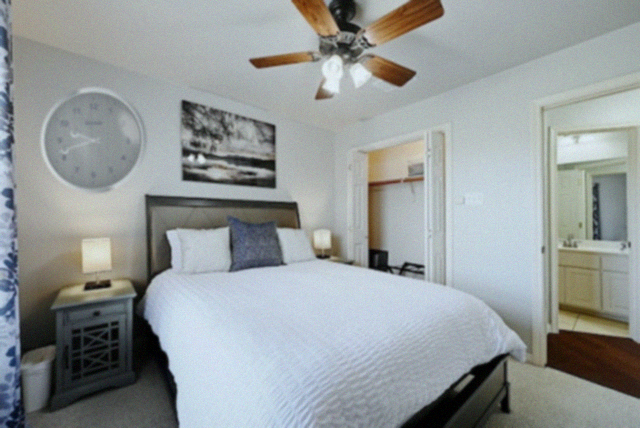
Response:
9.42
